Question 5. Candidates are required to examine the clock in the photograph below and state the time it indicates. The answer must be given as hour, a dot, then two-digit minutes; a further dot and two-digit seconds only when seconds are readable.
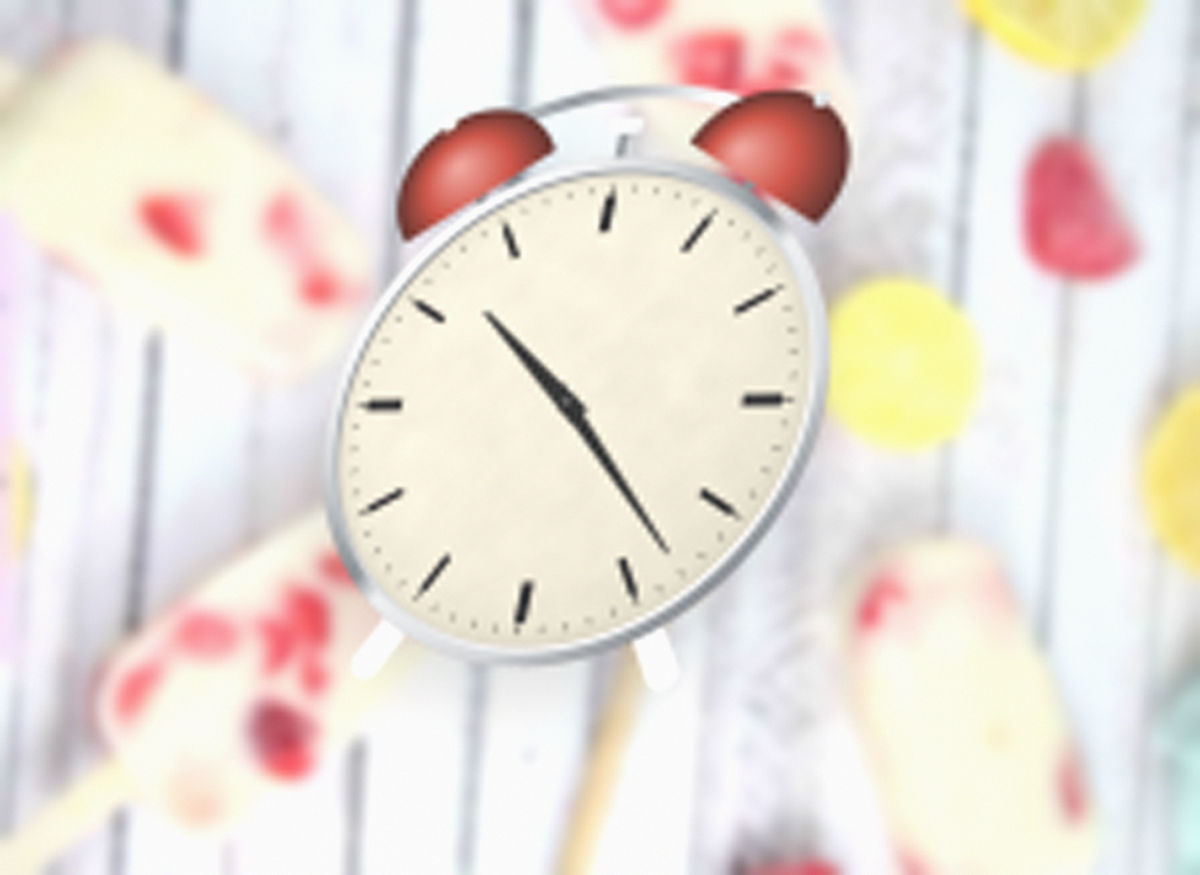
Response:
10.23
